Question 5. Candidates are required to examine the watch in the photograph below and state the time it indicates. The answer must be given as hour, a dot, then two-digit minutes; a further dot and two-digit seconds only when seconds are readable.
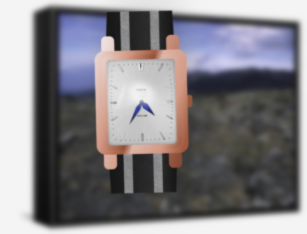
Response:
4.35
